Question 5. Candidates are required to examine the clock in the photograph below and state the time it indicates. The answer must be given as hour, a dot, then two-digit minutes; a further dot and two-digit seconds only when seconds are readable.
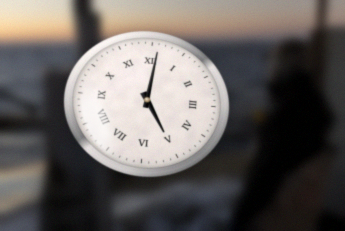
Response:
5.01
